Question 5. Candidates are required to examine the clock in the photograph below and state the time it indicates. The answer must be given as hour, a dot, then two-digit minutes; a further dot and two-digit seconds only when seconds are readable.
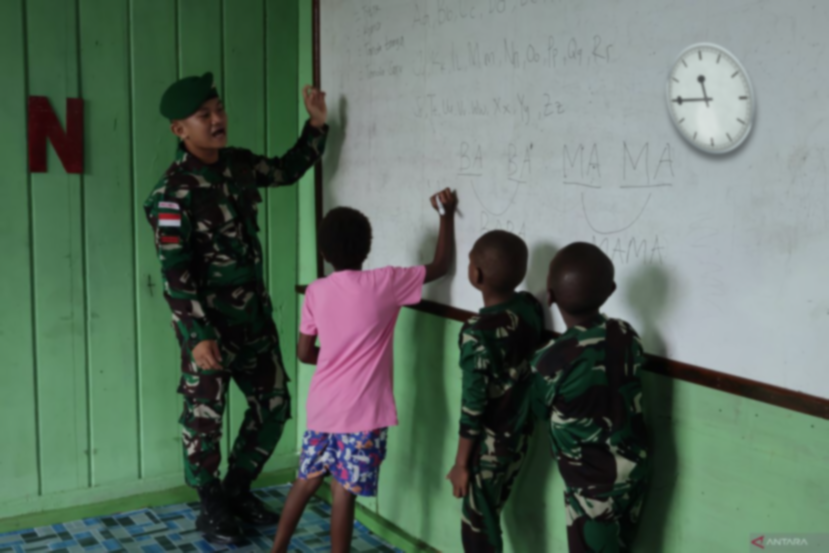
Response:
11.45
